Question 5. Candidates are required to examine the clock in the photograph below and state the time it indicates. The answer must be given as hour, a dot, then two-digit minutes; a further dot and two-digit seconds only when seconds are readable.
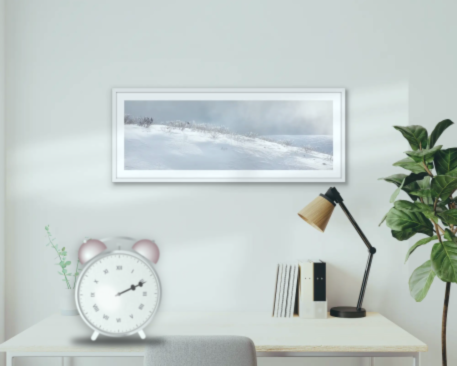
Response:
2.11
